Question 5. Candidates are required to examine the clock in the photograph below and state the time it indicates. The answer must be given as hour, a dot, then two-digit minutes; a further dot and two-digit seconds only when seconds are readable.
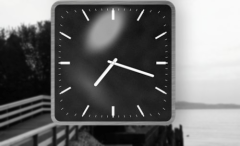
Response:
7.18
